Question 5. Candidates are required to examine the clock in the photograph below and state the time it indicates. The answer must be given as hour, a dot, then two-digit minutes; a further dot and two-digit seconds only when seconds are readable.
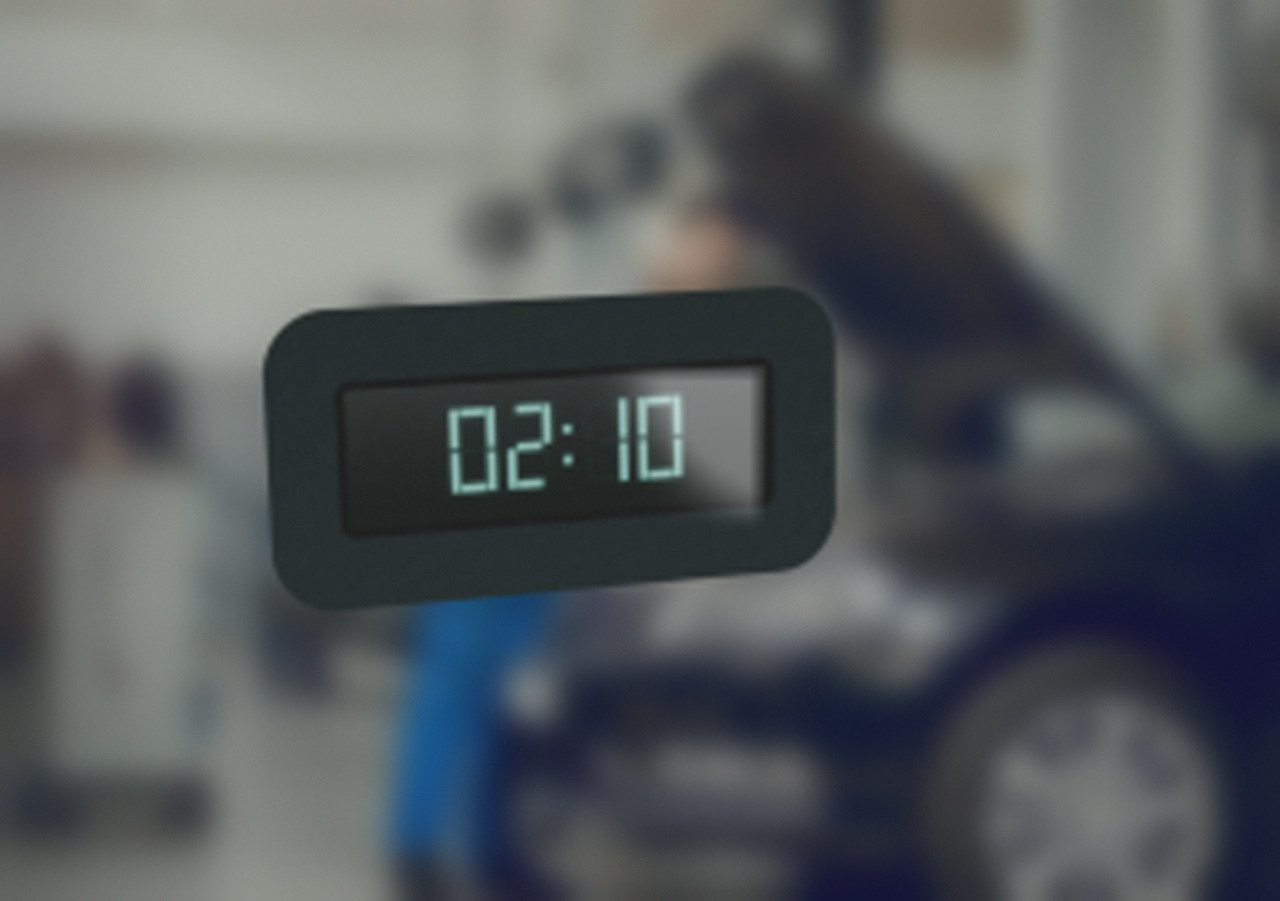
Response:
2.10
